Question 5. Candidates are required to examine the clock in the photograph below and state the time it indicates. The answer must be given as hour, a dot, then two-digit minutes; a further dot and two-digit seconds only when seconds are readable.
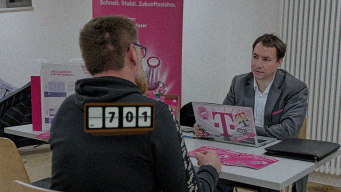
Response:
7.01
